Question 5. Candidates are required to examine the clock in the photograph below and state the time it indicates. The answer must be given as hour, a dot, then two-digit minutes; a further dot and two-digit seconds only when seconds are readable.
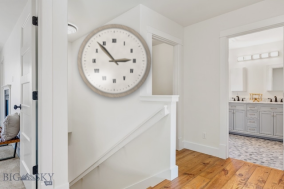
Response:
2.53
